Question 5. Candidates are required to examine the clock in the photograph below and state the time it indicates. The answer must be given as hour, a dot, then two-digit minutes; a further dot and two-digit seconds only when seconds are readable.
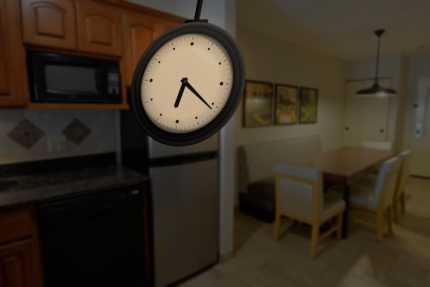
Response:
6.21
